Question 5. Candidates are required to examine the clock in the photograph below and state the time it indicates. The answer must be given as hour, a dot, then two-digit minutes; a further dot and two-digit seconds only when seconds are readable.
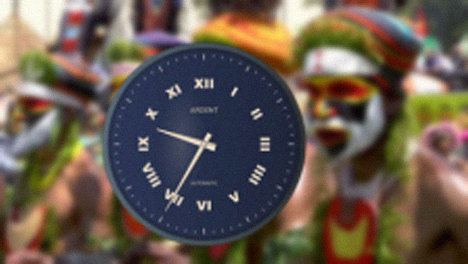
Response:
9.35
